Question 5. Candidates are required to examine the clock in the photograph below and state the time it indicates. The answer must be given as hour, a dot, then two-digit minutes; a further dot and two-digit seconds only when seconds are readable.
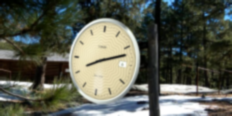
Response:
8.12
